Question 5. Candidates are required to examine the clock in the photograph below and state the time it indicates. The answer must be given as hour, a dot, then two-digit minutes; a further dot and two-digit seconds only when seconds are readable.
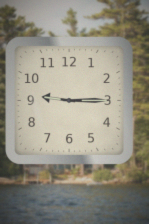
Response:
9.15
